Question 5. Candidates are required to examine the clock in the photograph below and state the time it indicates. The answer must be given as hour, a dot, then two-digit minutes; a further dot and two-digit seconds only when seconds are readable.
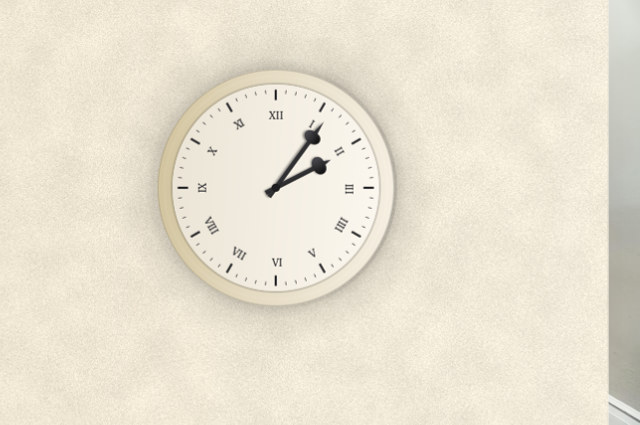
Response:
2.06
